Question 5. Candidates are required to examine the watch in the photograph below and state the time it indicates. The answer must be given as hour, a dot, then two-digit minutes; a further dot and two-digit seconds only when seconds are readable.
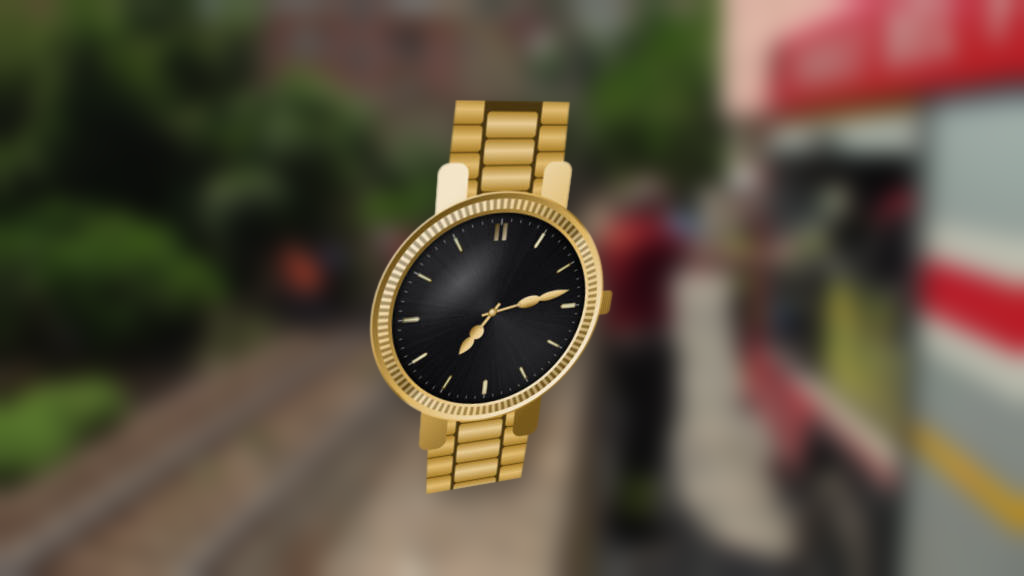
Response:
7.13
